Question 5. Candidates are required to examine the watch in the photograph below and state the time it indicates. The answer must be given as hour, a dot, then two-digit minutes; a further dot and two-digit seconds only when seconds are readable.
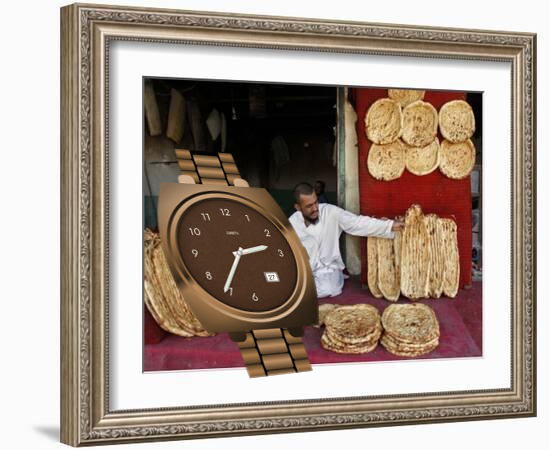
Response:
2.36
